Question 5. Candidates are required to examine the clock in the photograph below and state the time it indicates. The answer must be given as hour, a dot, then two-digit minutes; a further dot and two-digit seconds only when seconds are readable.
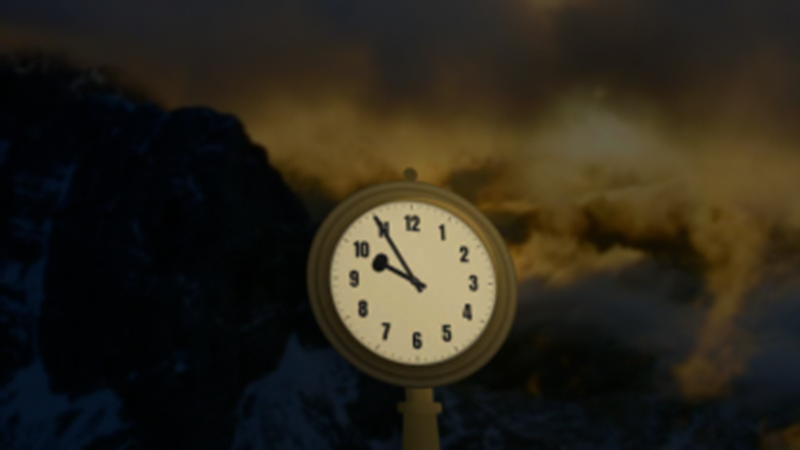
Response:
9.55
